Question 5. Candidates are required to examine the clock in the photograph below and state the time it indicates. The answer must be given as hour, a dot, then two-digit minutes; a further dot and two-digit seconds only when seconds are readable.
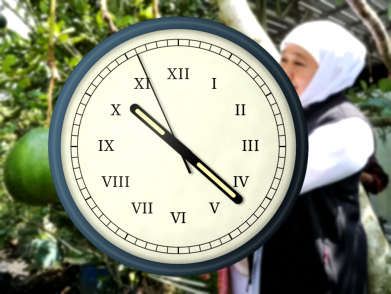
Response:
10.21.56
